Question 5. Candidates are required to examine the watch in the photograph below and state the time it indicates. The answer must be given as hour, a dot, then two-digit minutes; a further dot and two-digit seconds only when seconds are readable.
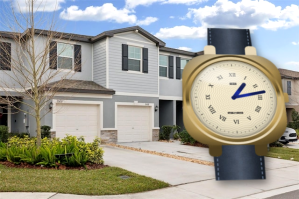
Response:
1.13
